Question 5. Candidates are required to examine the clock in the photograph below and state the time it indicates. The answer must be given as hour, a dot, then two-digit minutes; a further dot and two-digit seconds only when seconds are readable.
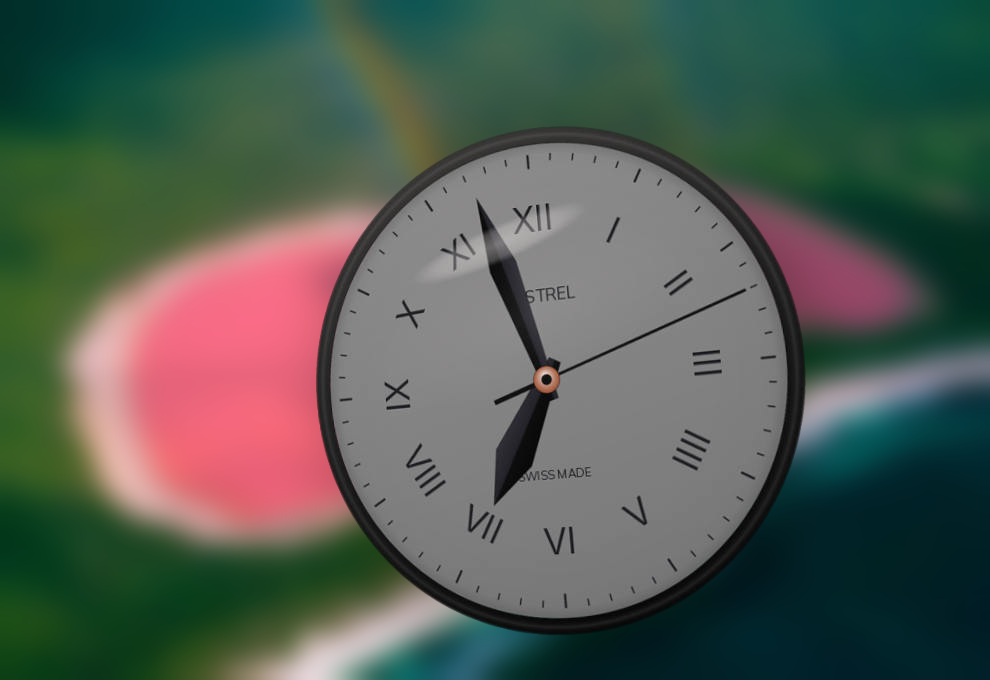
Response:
6.57.12
